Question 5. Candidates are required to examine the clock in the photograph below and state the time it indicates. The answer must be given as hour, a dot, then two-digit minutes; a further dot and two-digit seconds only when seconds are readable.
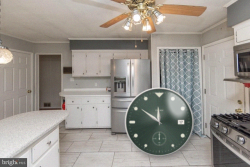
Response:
11.51
